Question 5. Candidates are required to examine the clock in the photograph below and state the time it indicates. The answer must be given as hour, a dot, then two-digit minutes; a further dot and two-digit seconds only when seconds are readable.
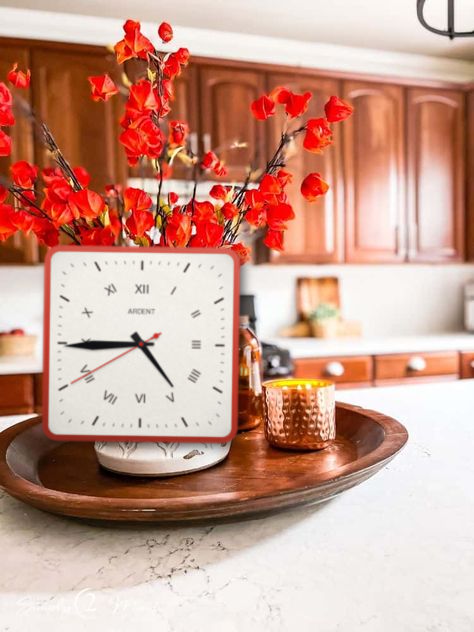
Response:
4.44.40
